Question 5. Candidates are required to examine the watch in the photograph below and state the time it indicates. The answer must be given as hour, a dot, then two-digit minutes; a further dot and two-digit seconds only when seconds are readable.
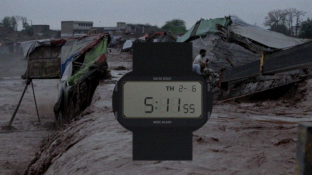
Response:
5.11.55
